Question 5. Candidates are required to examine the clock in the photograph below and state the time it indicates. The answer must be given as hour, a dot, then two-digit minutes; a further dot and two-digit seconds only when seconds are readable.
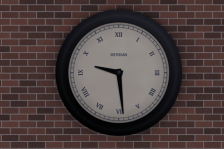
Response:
9.29
